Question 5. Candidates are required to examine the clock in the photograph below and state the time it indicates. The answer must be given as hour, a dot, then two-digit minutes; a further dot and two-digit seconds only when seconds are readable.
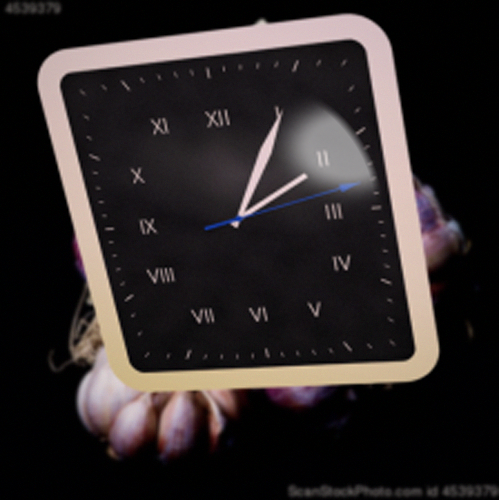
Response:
2.05.13
